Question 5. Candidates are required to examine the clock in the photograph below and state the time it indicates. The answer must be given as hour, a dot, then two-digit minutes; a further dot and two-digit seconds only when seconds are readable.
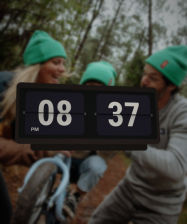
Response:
8.37
